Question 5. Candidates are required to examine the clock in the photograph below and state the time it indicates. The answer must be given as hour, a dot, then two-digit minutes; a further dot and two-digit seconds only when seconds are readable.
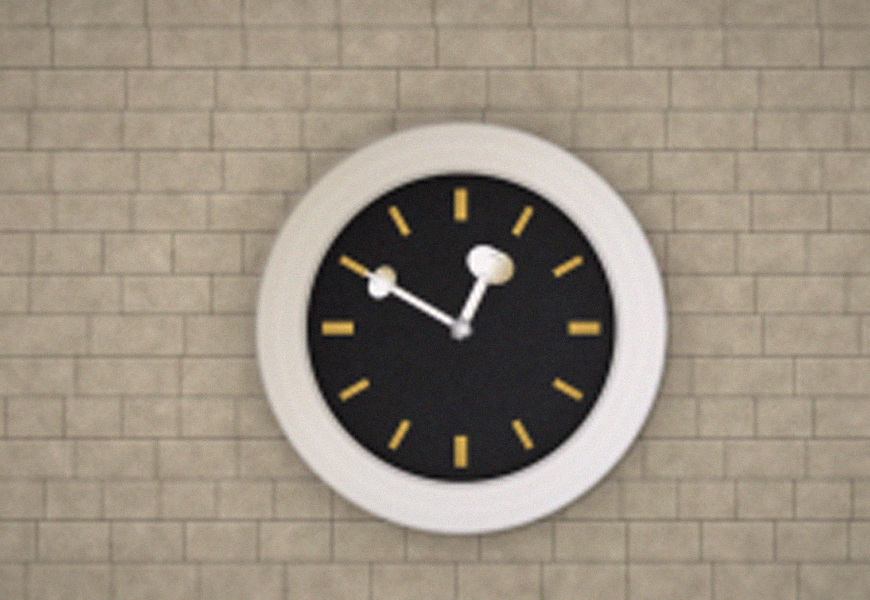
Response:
12.50
